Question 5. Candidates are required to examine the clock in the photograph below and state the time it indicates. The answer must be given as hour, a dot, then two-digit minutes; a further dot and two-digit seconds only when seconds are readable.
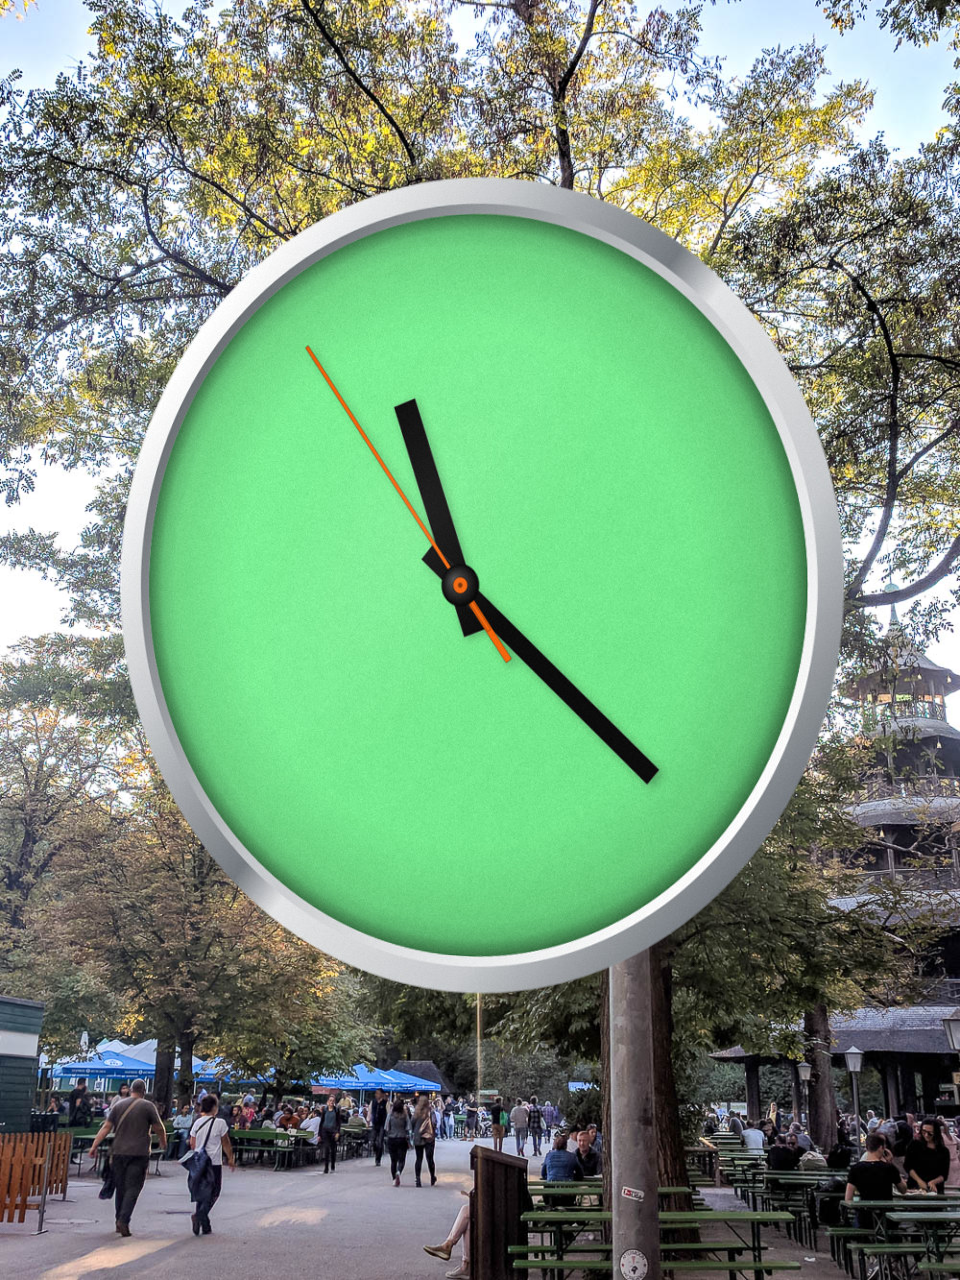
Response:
11.21.54
